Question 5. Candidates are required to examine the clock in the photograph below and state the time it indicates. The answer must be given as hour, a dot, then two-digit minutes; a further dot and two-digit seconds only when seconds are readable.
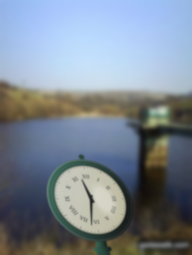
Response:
11.32
